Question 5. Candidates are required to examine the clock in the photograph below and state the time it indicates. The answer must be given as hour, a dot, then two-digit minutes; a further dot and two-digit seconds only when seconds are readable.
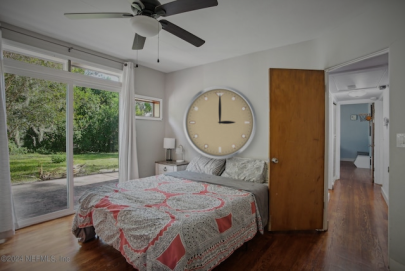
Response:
3.00
